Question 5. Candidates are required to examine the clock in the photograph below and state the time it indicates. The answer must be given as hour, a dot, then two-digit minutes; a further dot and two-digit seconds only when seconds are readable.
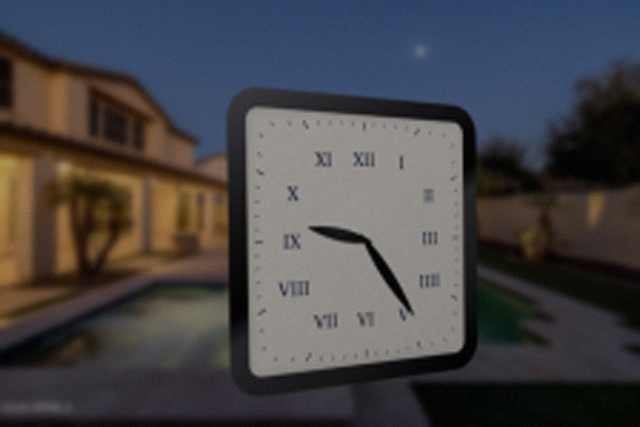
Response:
9.24
